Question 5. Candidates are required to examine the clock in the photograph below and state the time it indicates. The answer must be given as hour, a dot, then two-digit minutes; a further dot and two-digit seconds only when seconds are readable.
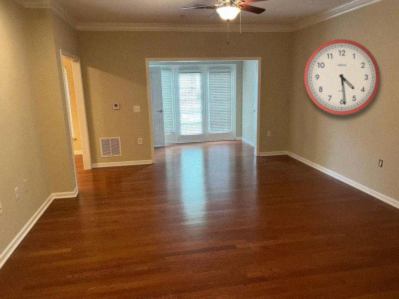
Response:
4.29
